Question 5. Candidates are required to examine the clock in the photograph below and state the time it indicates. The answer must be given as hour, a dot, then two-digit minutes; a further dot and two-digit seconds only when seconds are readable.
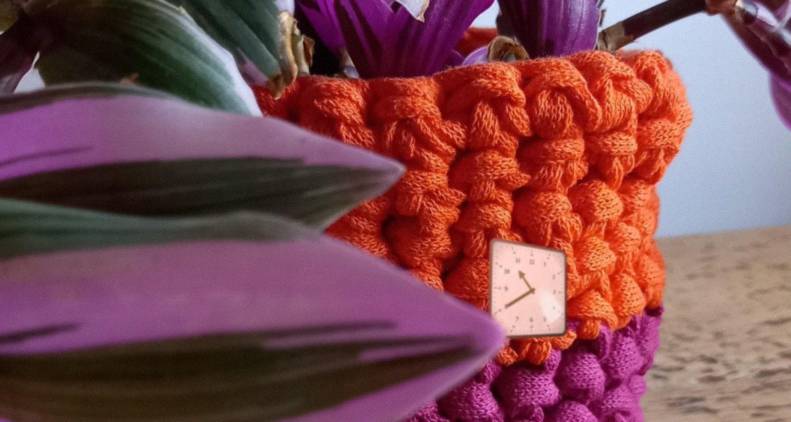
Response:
10.40
